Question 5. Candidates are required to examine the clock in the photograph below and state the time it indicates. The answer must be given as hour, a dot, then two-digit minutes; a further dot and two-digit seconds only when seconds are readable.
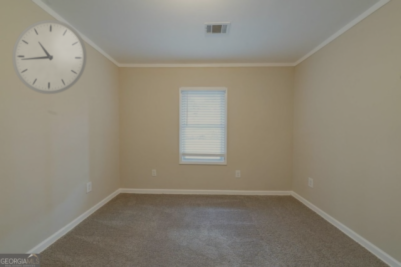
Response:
10.44
